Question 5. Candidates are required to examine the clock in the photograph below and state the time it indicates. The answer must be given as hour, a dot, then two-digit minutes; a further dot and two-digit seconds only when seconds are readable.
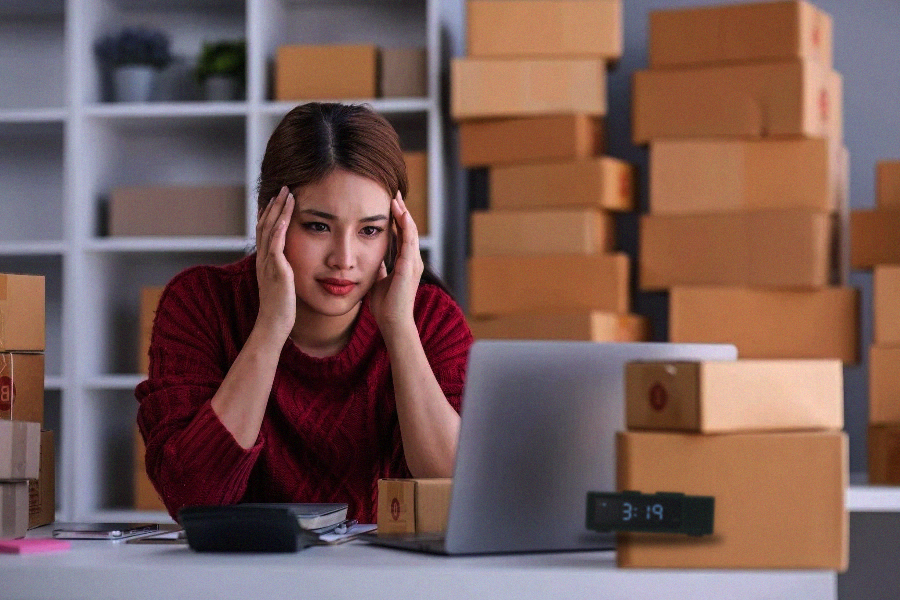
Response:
3.19
